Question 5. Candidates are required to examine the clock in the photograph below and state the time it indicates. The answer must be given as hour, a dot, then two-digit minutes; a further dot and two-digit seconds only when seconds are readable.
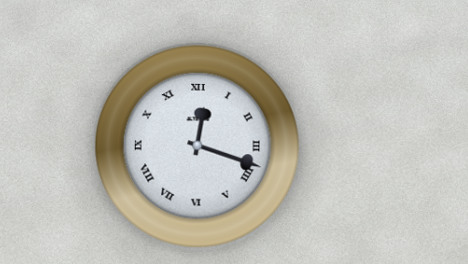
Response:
12.18
